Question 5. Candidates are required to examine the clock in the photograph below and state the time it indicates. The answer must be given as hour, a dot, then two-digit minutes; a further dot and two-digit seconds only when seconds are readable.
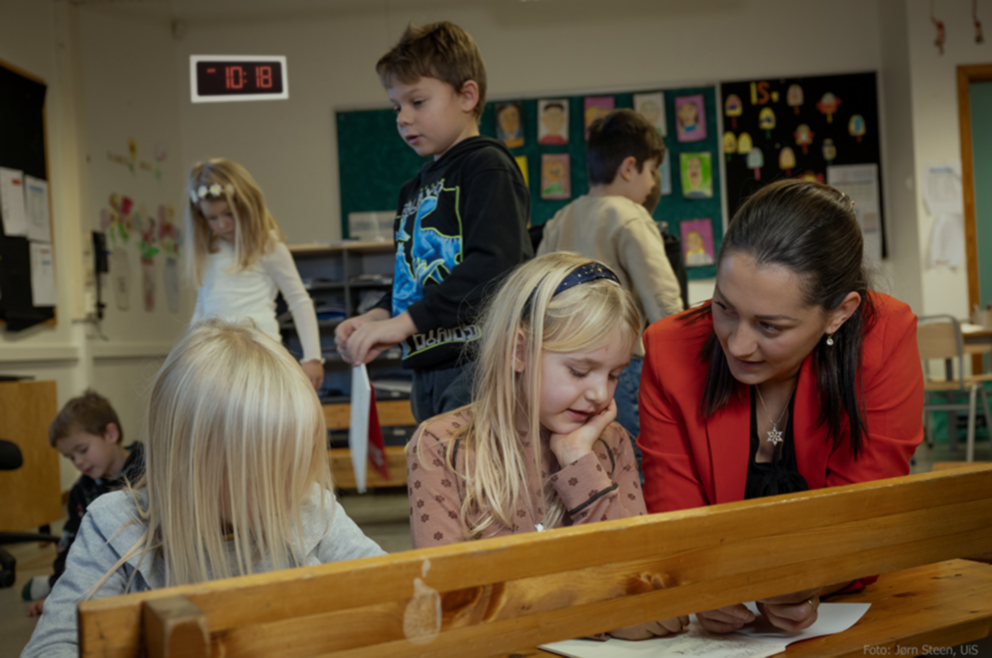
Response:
10.18
